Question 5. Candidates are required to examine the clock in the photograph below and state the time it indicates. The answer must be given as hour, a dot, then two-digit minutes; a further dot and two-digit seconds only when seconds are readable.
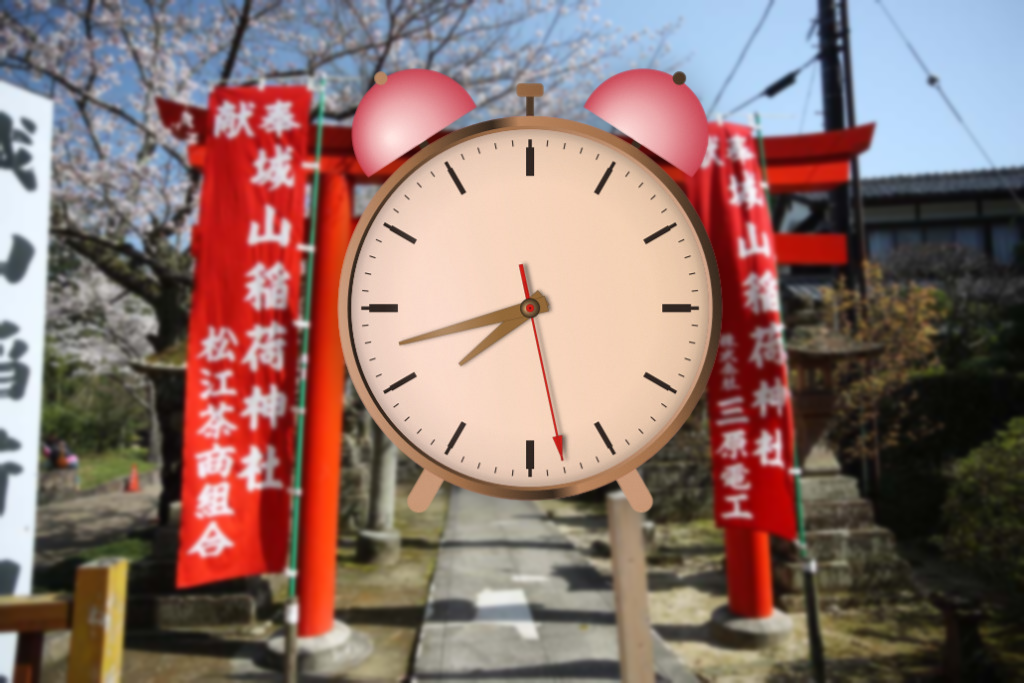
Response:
7.42.28
